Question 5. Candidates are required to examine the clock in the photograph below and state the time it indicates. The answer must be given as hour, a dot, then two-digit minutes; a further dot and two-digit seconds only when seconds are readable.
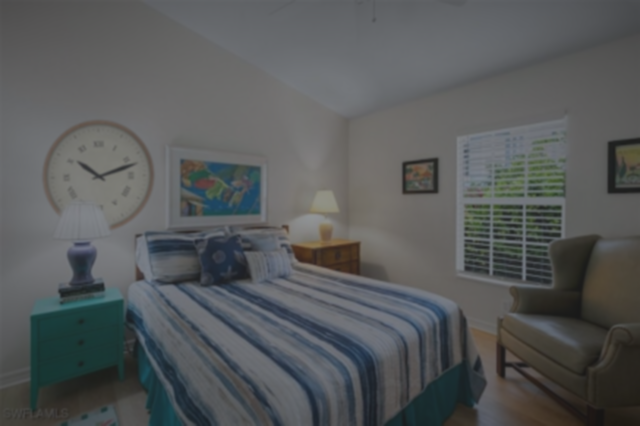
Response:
10.12
